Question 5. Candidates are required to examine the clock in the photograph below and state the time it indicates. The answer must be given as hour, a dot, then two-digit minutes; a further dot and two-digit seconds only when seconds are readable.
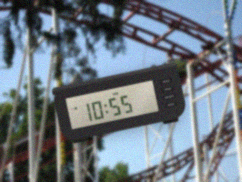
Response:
10.55
